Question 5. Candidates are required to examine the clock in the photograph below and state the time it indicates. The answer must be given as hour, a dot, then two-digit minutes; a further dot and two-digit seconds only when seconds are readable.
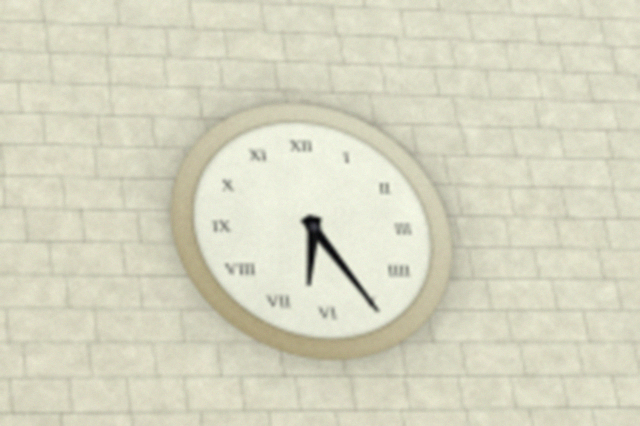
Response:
6.25
